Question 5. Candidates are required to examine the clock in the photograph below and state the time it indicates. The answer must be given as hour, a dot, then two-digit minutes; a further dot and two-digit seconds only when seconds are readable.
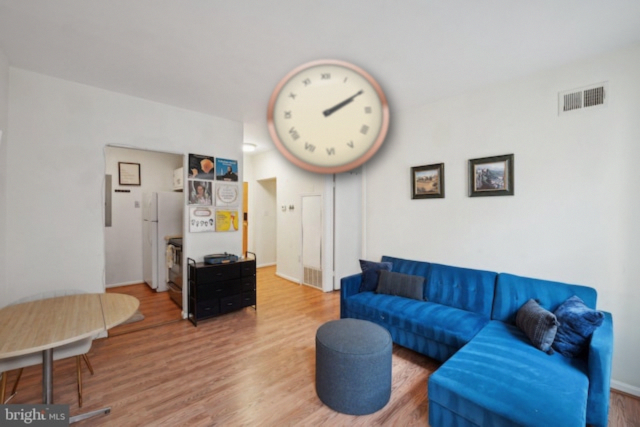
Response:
2.10
